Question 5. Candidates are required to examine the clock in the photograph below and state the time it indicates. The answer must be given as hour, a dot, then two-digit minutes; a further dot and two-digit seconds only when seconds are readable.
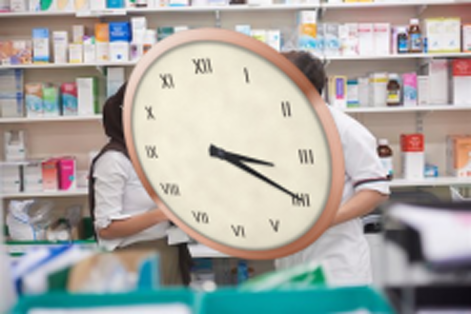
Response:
3.20
